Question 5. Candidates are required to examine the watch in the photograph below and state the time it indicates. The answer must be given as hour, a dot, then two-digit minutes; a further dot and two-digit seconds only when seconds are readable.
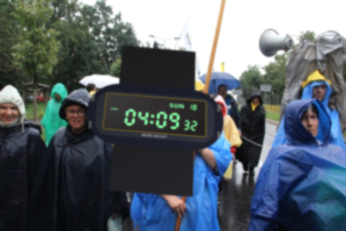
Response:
4.09.32
